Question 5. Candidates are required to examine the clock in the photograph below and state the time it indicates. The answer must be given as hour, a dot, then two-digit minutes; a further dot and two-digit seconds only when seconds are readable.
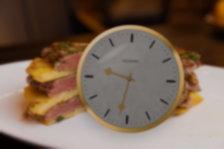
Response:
9.32
